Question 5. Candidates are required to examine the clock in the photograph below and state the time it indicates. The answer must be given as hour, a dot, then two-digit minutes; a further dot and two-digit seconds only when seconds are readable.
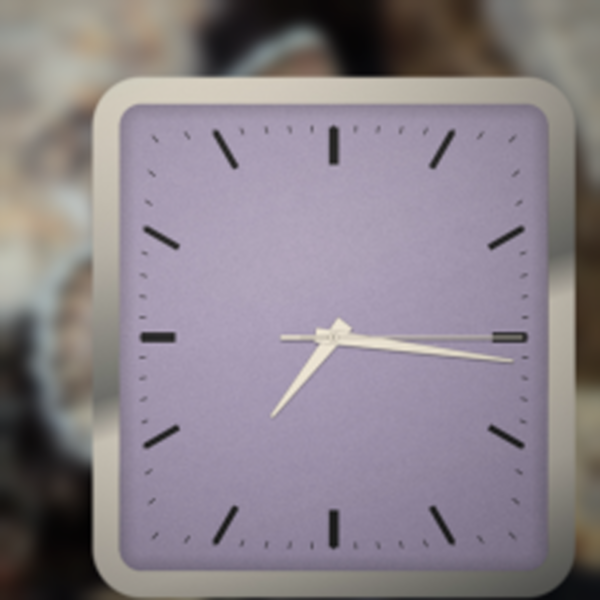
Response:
7.16.15
